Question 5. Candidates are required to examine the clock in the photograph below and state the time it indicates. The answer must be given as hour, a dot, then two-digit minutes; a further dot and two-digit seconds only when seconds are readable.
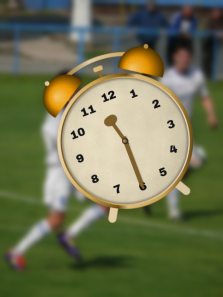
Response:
11.30
